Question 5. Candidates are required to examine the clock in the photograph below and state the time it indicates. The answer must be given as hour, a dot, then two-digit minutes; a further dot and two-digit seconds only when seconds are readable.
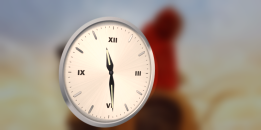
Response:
11.29
